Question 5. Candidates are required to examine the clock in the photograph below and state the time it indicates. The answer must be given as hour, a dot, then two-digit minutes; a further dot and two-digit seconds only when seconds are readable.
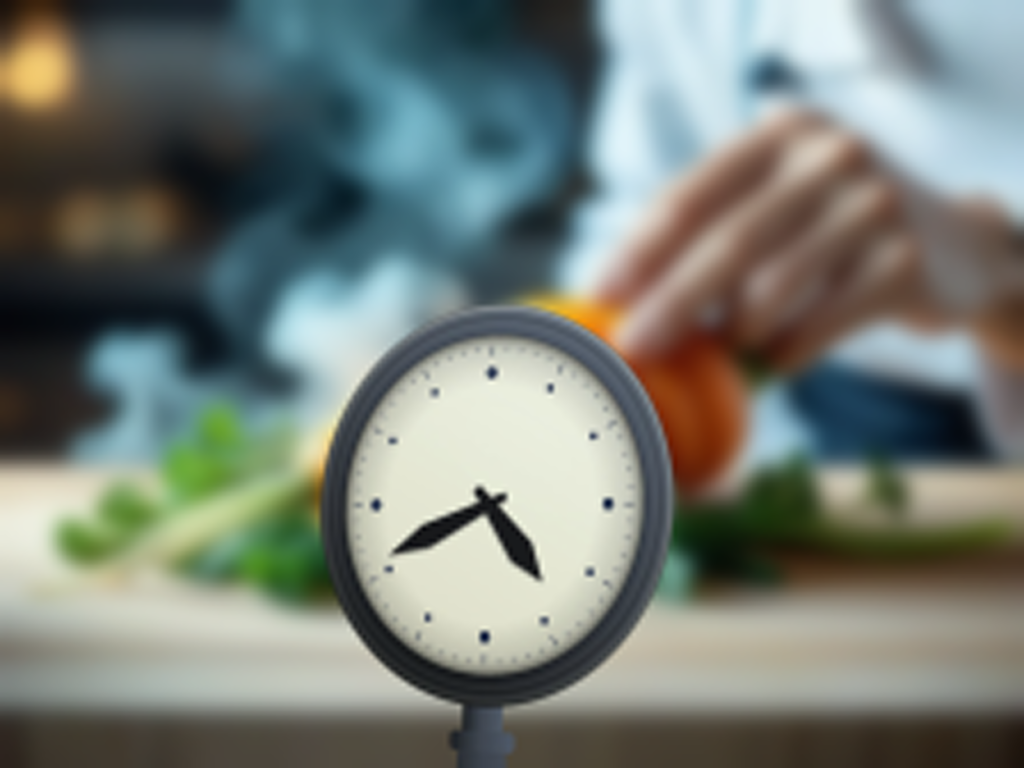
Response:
4.41
